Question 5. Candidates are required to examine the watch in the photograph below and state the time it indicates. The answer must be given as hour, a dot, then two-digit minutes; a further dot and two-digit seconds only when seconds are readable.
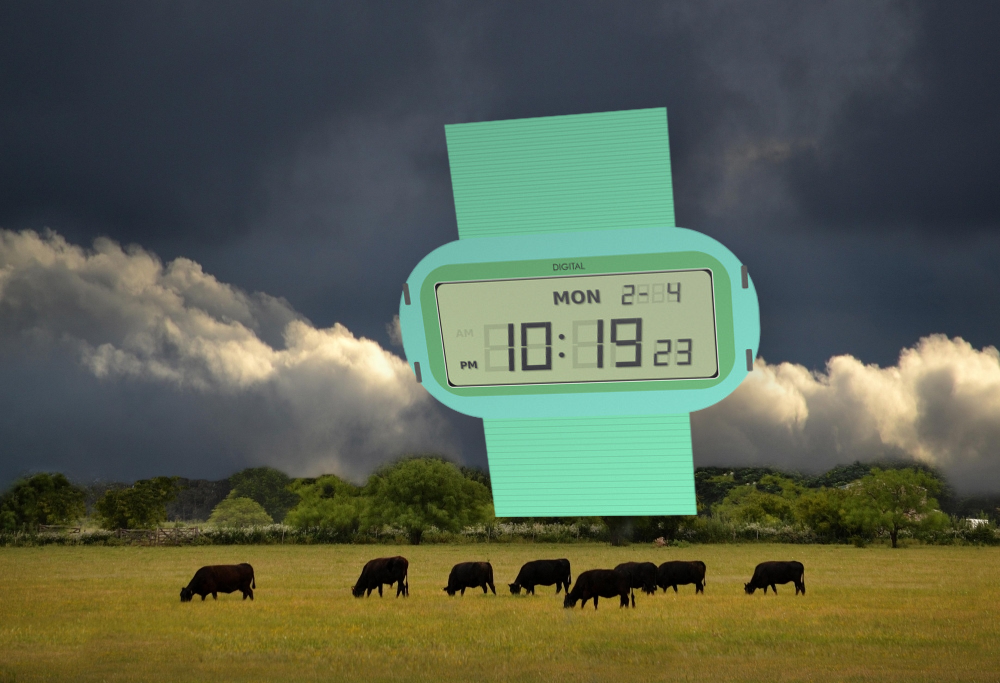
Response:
10.19.23
